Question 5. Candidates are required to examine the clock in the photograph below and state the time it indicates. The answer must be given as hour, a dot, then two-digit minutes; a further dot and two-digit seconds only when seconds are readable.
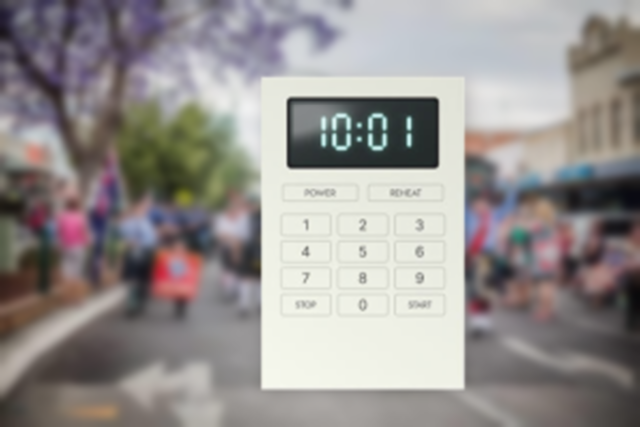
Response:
10.01
